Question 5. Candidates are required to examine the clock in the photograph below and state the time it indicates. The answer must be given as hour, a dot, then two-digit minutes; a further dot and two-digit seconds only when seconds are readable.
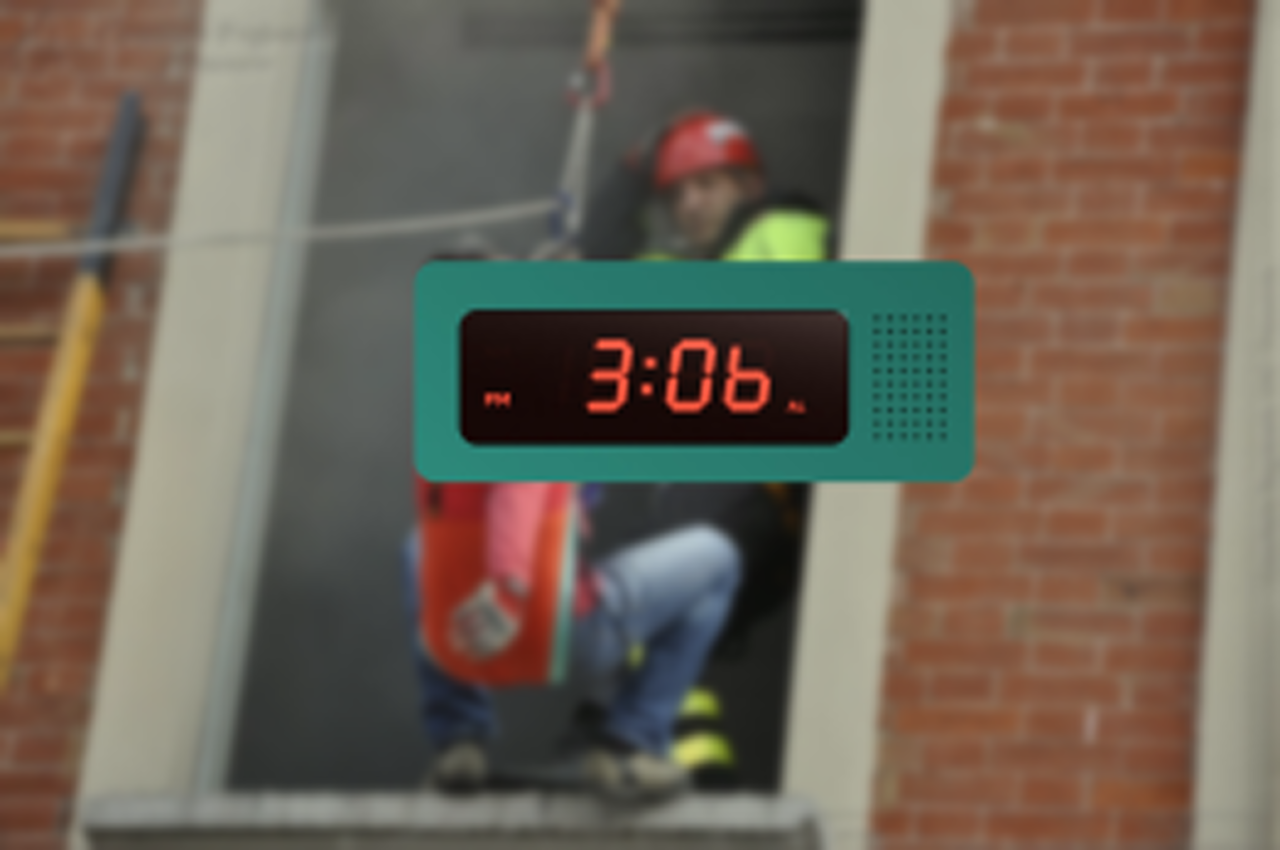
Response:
3.06
